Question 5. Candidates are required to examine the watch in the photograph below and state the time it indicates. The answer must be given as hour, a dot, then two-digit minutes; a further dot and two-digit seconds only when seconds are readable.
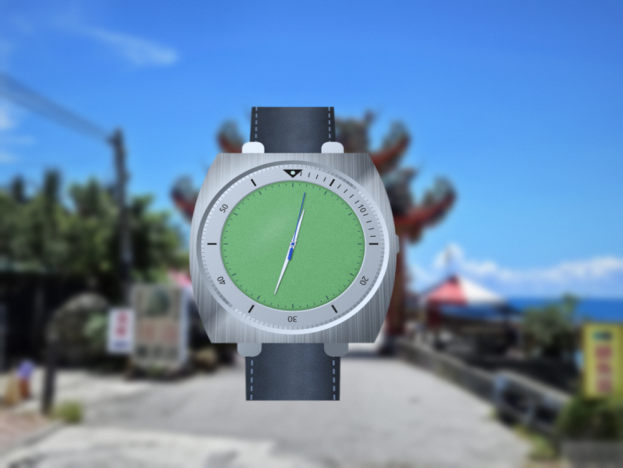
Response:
12.33.02
